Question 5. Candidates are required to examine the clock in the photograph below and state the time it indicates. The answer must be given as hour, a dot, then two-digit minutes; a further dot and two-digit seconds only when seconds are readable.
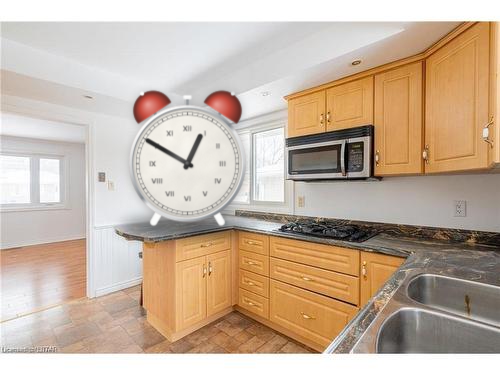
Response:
12.50
